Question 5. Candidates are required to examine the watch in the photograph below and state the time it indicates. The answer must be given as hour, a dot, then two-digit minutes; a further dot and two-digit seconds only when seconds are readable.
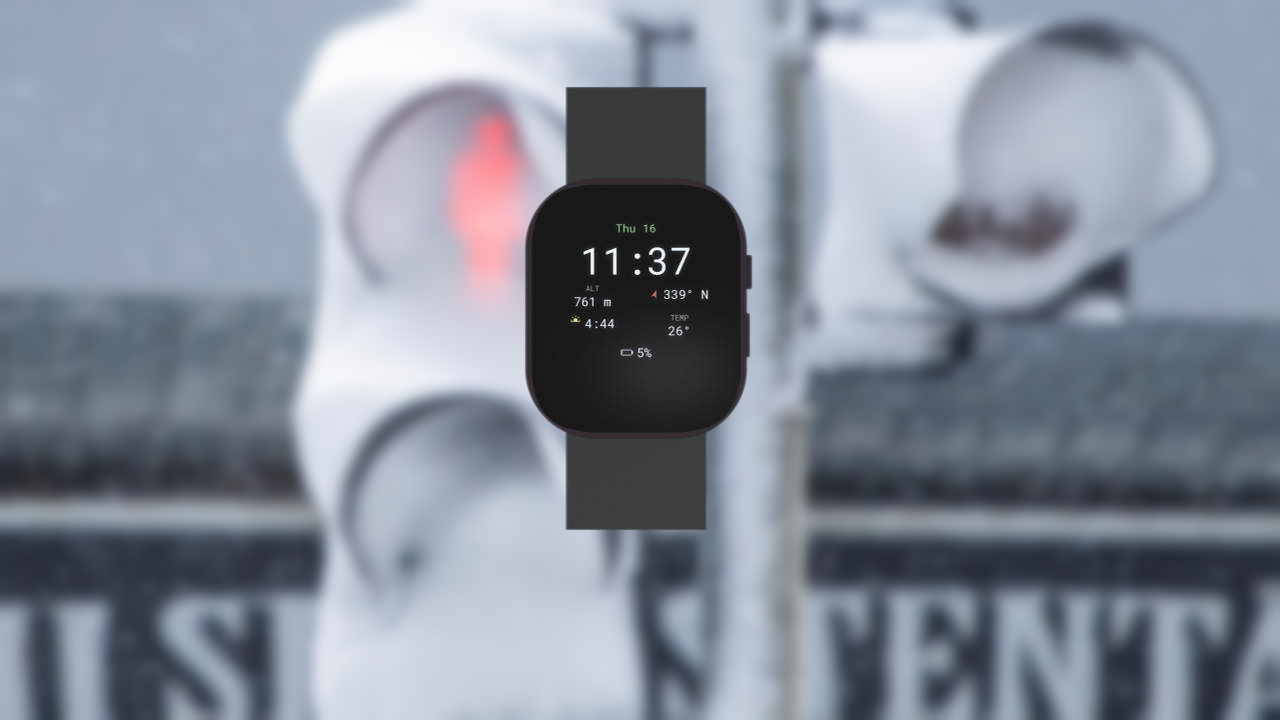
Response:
11.37
